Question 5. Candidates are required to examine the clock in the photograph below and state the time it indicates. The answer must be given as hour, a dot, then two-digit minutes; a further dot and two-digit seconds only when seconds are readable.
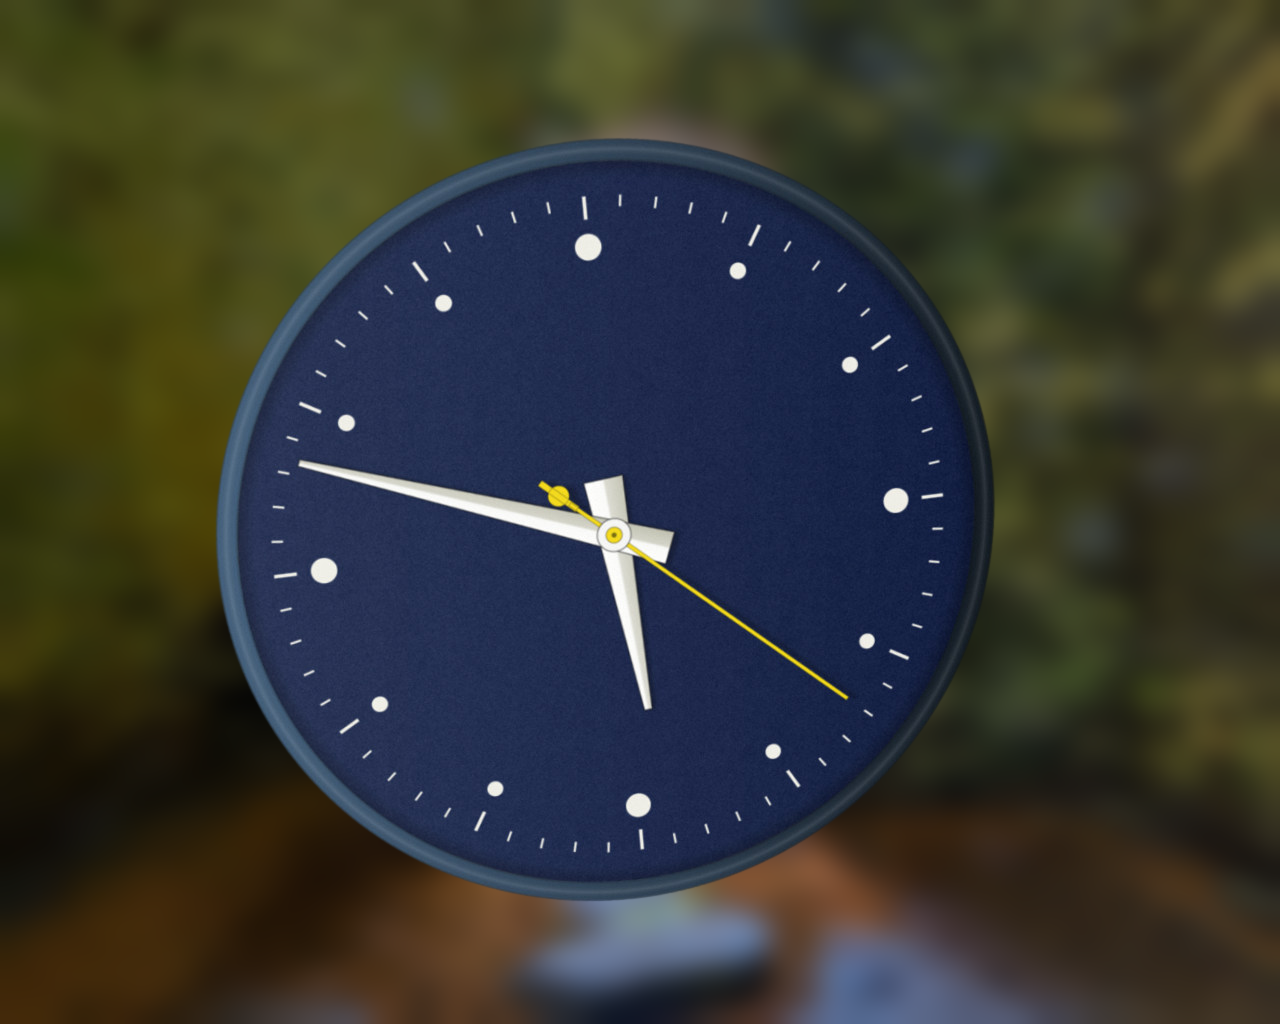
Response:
5.48.22
